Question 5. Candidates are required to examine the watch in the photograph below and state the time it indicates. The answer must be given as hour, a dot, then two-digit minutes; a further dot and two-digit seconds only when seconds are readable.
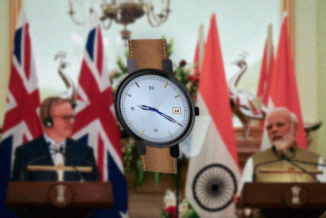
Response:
9.20
